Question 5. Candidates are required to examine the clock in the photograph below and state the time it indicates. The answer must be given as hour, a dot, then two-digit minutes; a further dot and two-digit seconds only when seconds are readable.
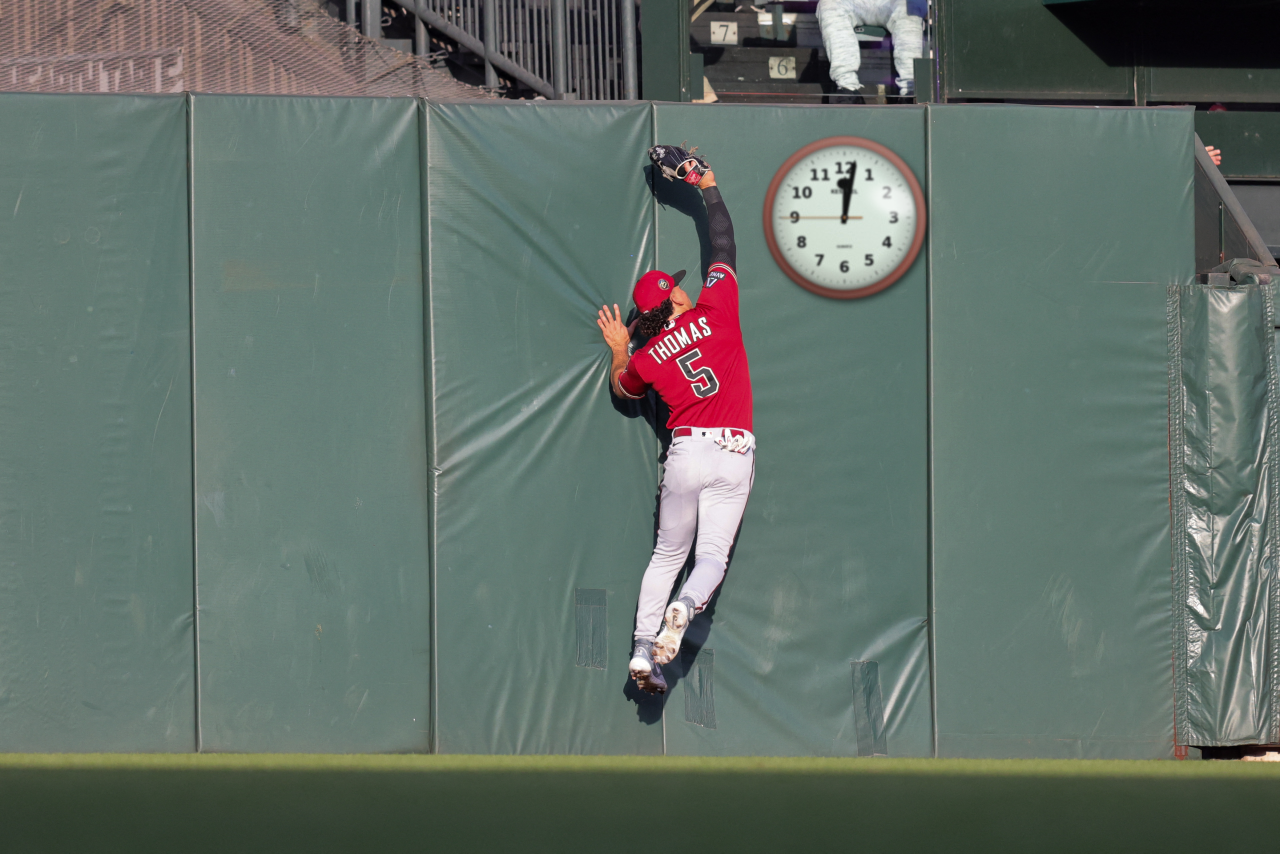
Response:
12.01.45
